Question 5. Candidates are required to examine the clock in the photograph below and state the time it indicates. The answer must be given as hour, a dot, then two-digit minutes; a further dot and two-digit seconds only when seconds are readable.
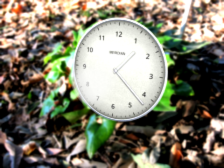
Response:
1.22
